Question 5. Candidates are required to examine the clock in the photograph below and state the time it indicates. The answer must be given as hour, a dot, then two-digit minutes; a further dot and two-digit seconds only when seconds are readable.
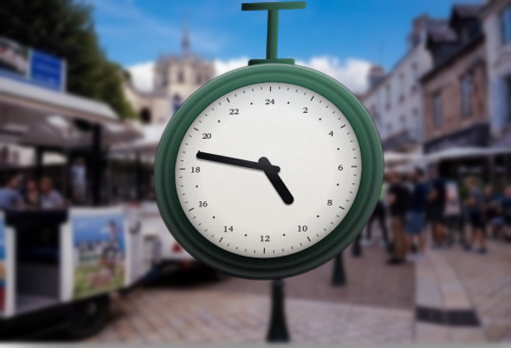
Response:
9.47
